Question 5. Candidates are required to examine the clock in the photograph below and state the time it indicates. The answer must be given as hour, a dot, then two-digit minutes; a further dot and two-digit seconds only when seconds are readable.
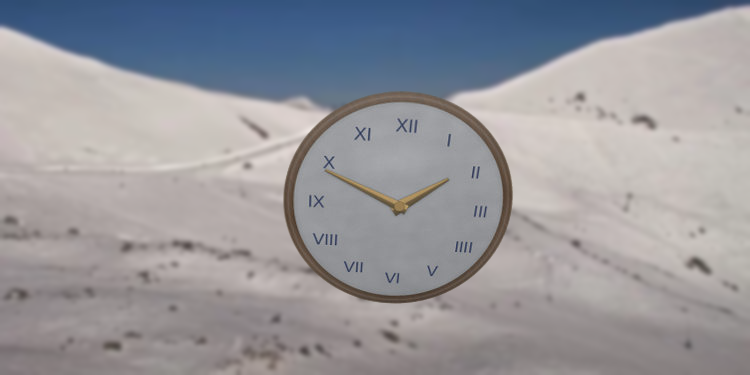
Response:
1.49
